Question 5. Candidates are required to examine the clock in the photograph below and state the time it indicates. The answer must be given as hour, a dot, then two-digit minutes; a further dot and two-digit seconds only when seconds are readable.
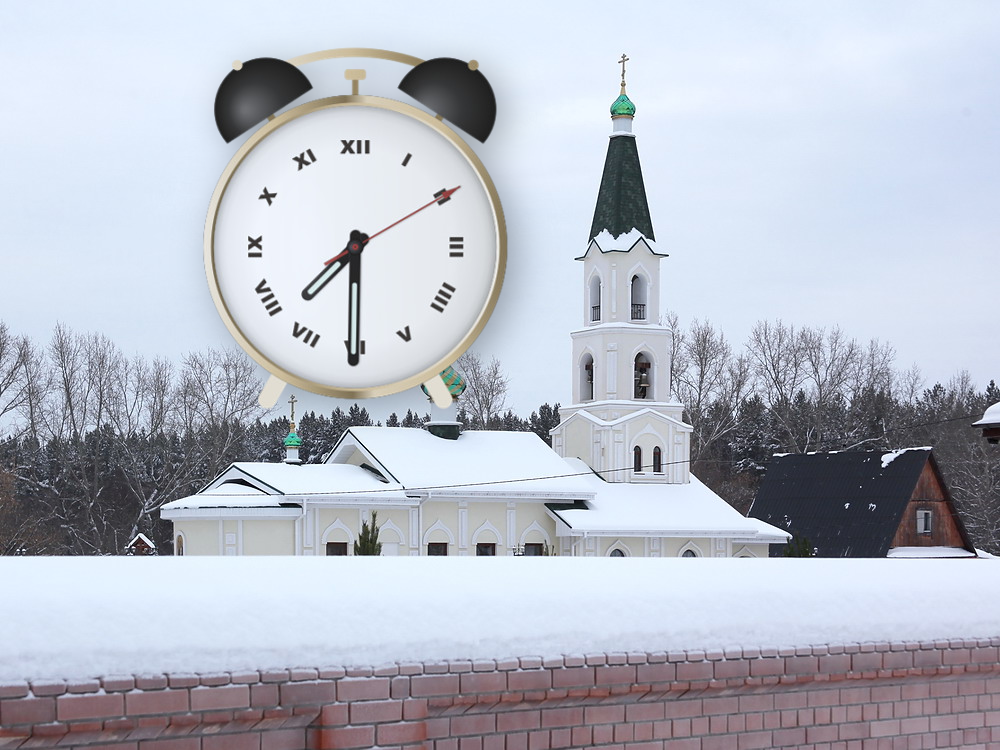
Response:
7.30.10
